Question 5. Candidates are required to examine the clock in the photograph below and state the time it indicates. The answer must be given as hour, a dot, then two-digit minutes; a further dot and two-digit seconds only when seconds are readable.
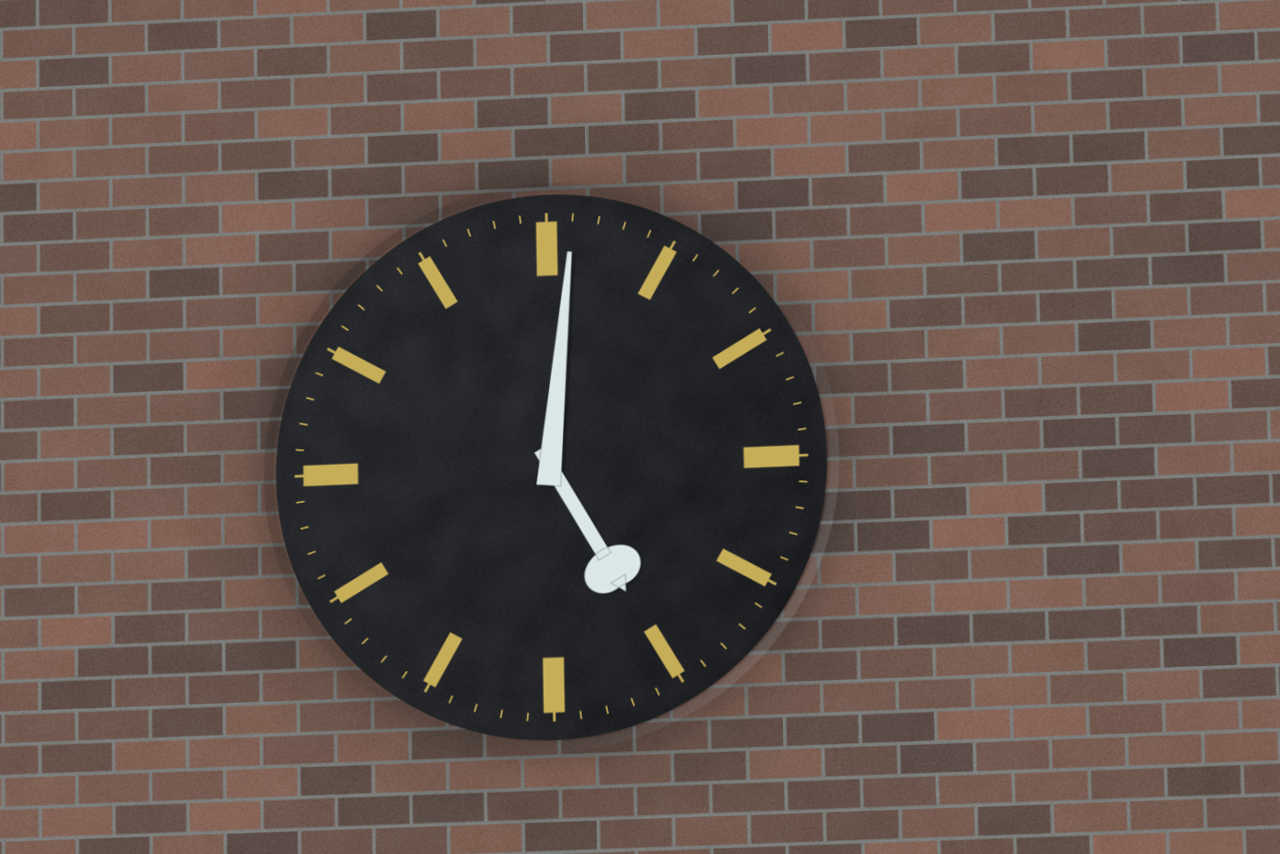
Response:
5.01
